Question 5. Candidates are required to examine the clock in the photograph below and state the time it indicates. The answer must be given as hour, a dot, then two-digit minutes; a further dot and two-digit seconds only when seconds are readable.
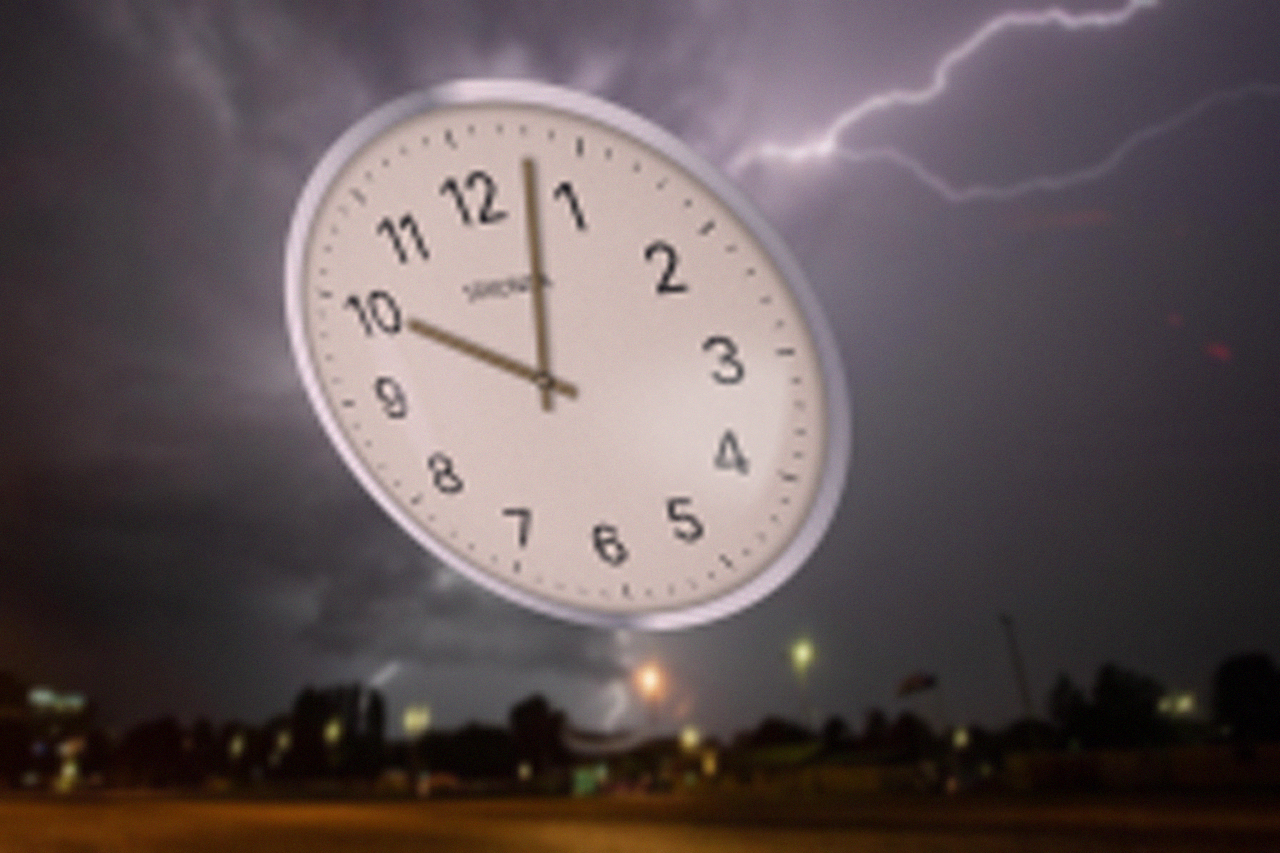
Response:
10.03
